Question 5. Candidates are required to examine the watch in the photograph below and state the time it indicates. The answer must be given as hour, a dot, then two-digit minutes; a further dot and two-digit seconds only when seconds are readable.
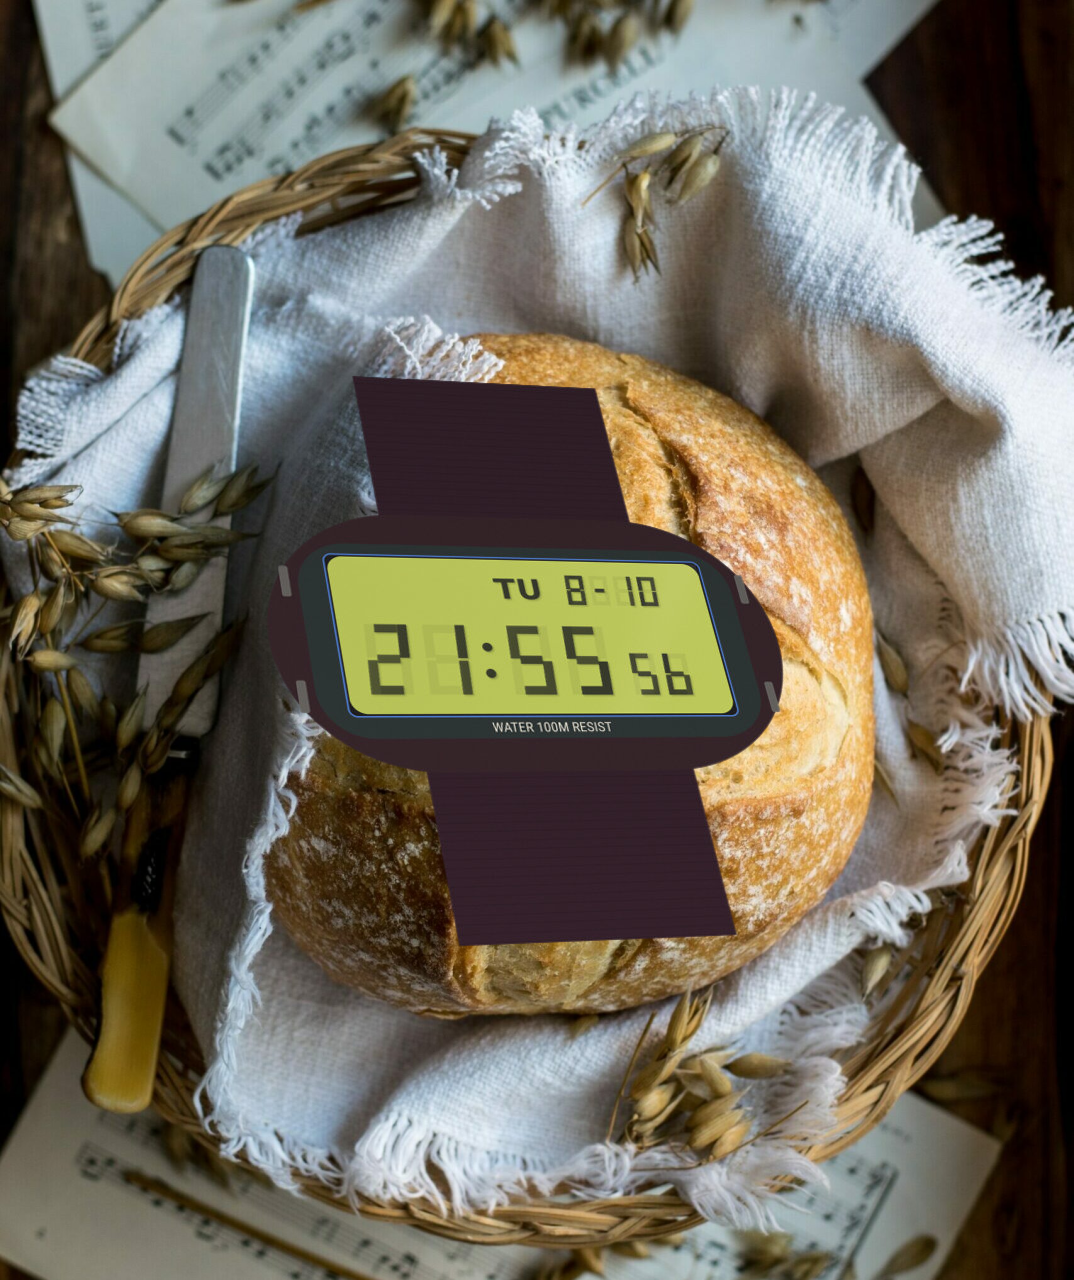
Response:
21.55.56
